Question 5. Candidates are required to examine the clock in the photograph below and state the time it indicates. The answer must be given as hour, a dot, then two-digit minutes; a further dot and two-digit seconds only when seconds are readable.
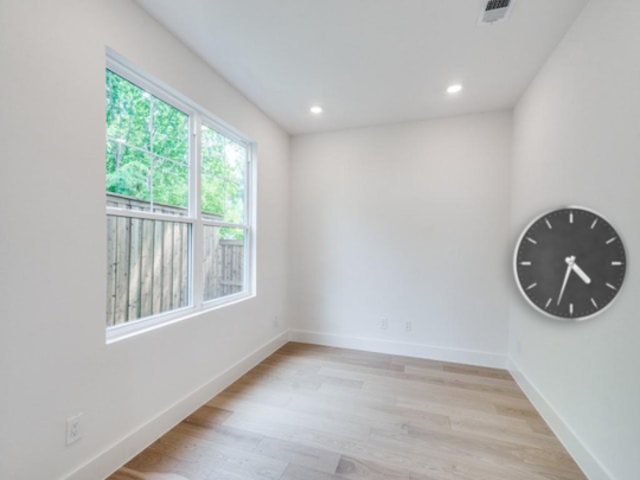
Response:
4.33
